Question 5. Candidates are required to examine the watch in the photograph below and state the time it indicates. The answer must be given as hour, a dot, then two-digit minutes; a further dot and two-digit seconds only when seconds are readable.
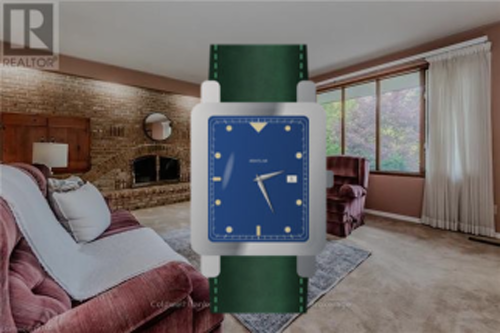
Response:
2.26
